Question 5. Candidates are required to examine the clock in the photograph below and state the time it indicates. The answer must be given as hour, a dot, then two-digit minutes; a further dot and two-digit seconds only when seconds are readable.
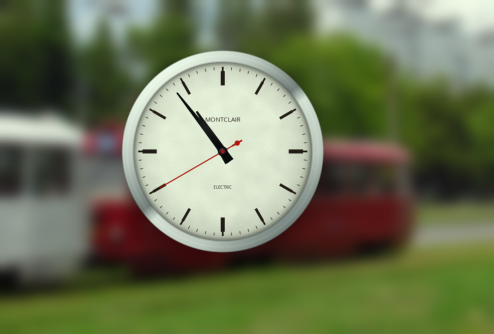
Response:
10.53.40
